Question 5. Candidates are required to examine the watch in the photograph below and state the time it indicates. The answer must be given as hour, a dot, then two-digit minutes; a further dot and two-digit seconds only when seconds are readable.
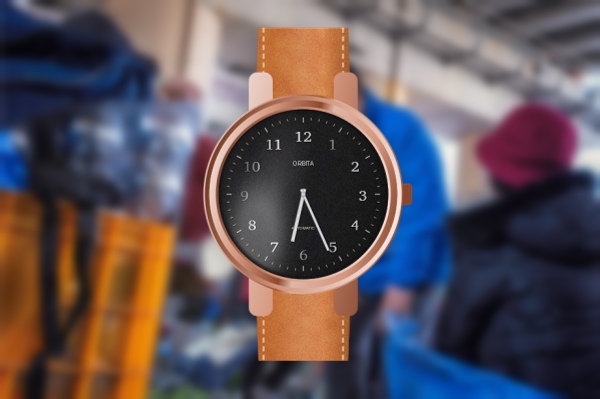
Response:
6.26
